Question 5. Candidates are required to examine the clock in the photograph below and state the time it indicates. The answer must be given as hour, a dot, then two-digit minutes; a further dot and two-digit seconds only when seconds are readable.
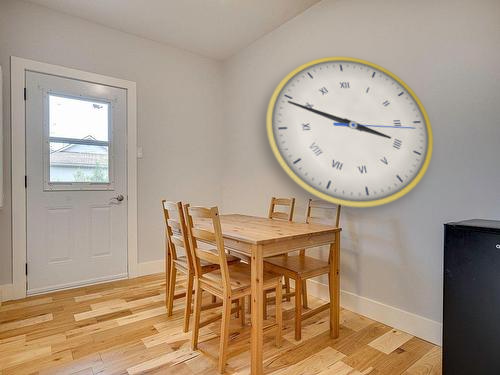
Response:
3.49.16
